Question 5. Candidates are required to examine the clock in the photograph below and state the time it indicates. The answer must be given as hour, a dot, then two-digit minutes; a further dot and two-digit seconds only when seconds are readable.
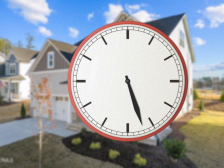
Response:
5.27
